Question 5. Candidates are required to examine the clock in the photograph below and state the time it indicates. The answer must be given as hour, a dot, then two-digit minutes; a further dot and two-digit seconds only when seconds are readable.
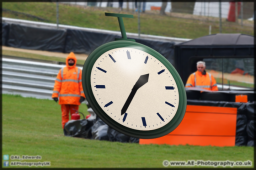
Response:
1.36
